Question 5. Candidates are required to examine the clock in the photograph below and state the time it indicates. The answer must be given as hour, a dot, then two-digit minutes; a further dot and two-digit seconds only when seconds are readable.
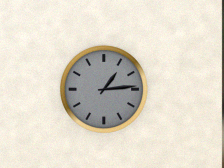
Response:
1.14
